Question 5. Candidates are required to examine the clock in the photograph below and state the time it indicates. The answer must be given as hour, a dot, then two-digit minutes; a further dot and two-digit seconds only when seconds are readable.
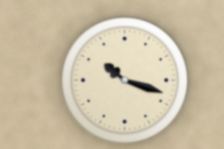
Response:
10.18
